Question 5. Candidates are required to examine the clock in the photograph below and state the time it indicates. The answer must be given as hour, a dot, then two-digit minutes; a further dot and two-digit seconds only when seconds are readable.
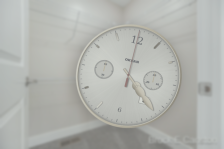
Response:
4.22
